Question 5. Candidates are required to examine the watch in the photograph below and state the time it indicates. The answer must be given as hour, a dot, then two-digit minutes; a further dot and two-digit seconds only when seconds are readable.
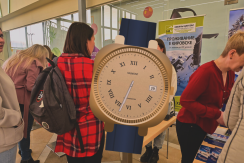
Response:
6.33
